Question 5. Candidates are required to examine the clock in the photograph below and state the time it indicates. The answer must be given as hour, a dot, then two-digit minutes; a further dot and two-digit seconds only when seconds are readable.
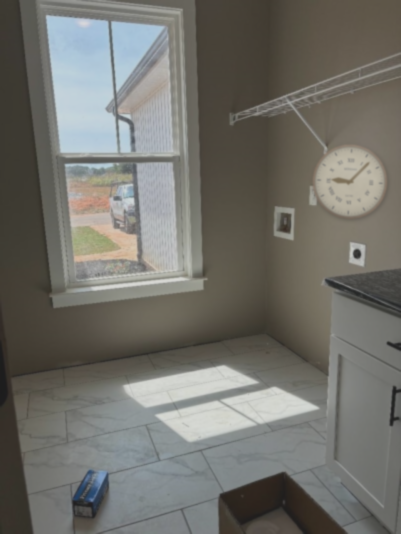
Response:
9.07
